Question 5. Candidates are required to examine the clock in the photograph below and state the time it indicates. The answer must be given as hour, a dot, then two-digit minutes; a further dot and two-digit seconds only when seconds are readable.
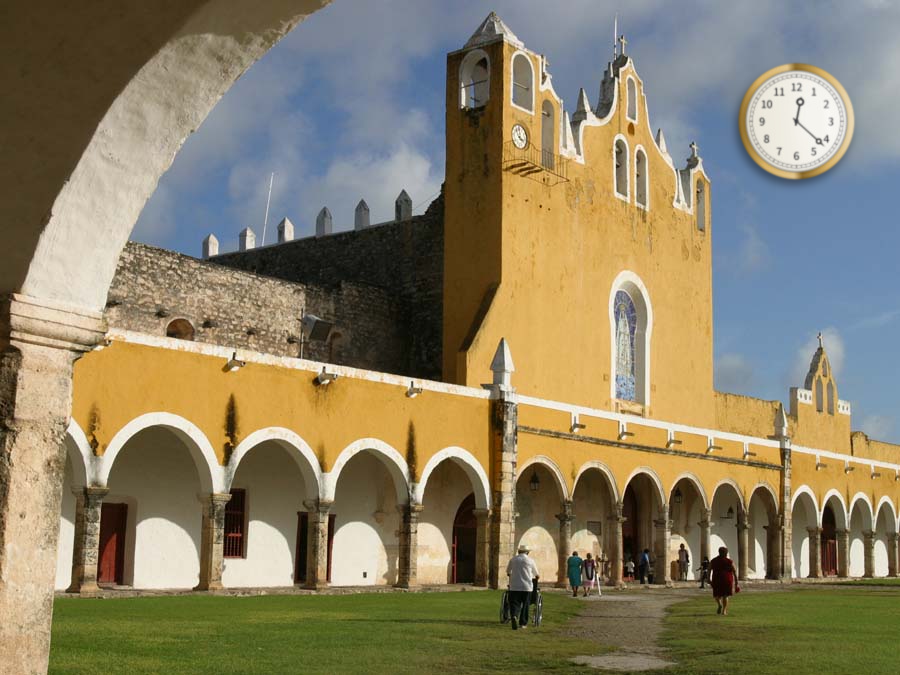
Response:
12.22
